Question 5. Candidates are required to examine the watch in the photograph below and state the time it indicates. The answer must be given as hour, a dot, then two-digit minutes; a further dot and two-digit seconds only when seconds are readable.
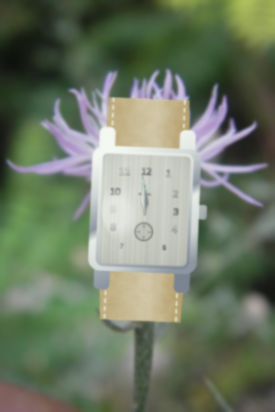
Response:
11.59
